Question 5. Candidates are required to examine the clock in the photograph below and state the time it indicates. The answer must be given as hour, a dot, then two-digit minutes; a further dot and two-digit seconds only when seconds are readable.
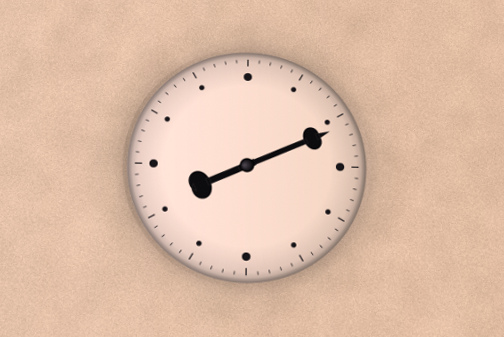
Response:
8.11
